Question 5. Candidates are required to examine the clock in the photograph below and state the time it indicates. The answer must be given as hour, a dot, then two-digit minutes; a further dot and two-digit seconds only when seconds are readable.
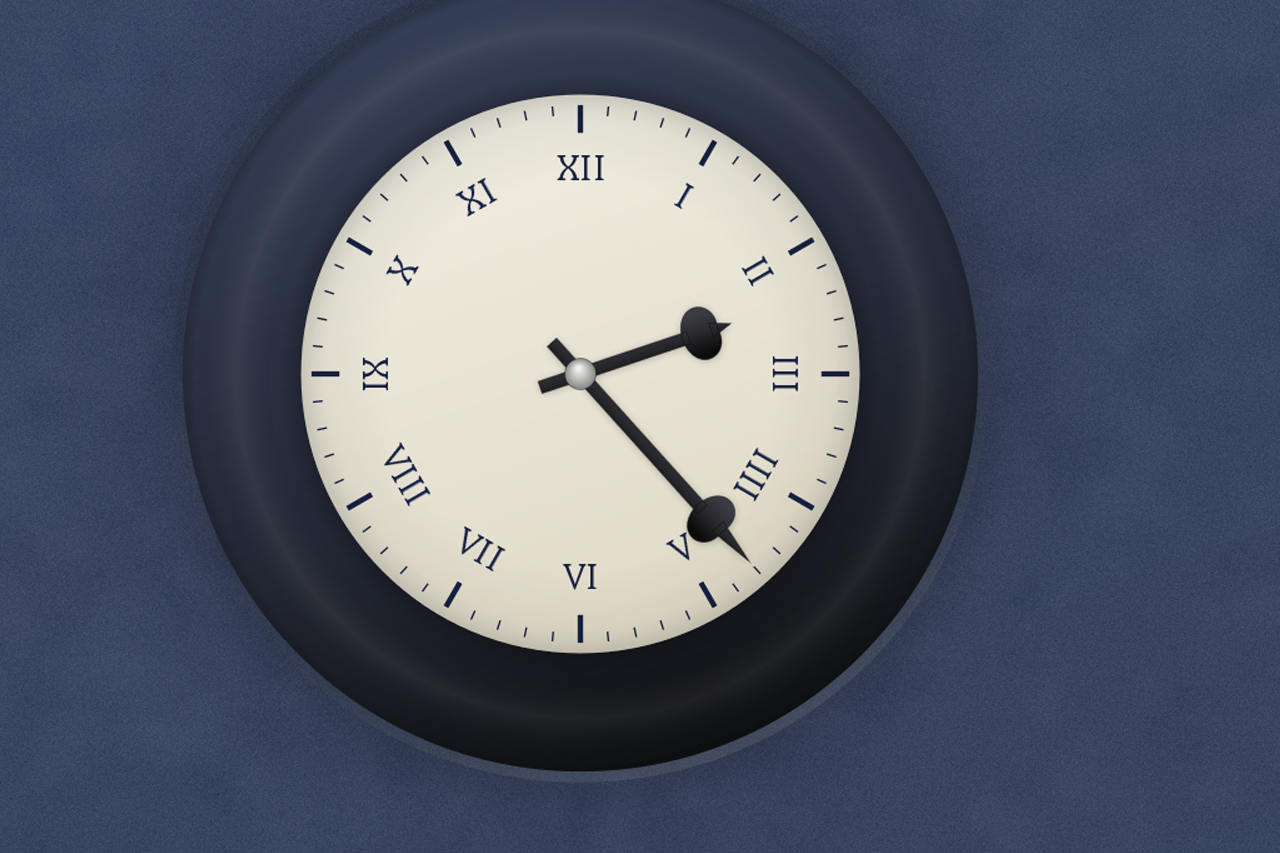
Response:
2.23
